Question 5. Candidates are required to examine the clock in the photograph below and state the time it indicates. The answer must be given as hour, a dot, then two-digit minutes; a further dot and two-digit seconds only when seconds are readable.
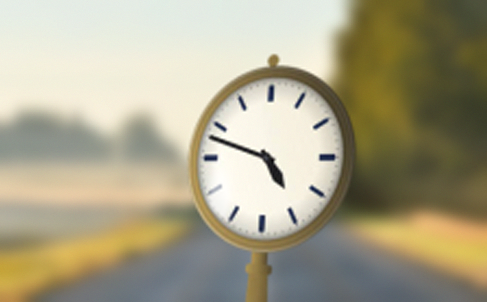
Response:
4.48
